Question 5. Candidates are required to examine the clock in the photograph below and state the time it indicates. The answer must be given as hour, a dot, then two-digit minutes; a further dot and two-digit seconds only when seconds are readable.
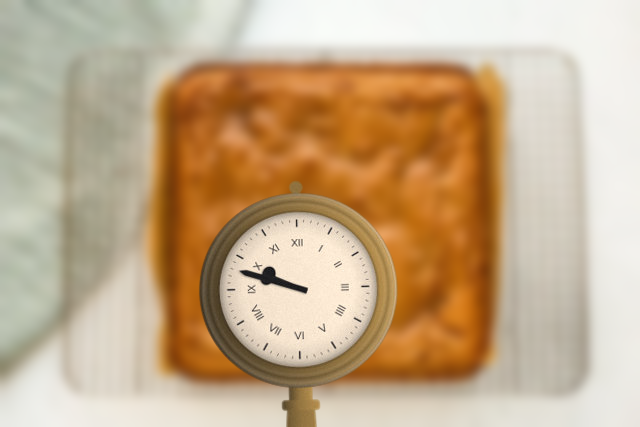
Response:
9.48
